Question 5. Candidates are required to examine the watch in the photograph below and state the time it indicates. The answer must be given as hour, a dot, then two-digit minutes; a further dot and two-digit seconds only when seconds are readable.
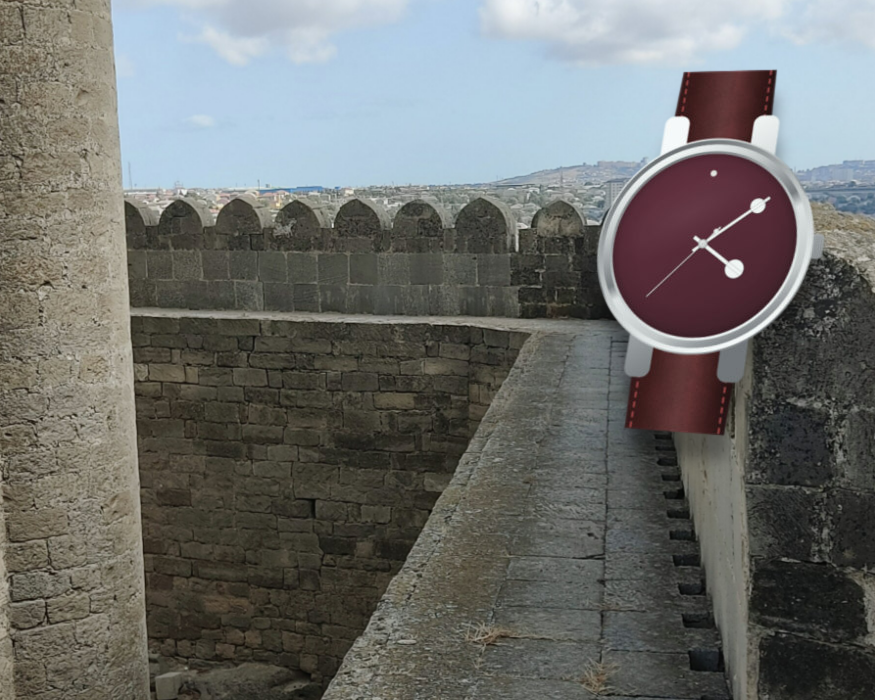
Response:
4.08.37
